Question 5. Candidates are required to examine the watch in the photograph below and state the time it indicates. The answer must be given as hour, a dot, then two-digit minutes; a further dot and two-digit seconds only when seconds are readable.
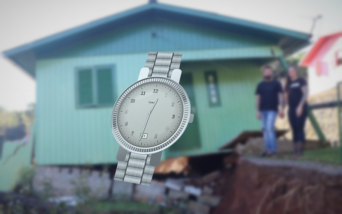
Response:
12.31
